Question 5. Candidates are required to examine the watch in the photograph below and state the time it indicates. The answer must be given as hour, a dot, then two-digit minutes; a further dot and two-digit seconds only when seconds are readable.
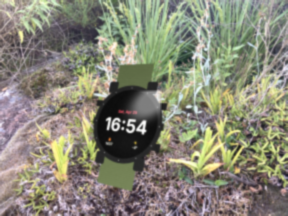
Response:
16.54
